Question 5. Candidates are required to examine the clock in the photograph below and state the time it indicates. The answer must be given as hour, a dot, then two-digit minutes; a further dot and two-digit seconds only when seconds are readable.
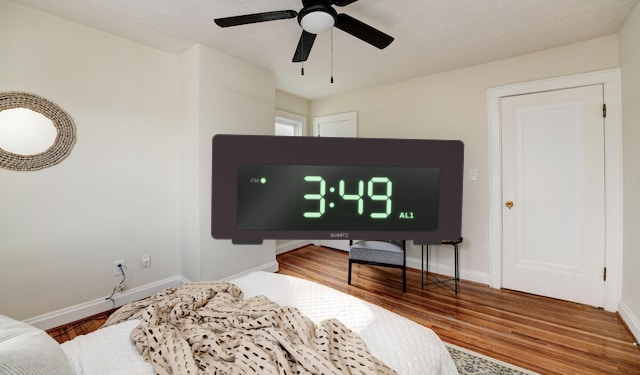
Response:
3.49
